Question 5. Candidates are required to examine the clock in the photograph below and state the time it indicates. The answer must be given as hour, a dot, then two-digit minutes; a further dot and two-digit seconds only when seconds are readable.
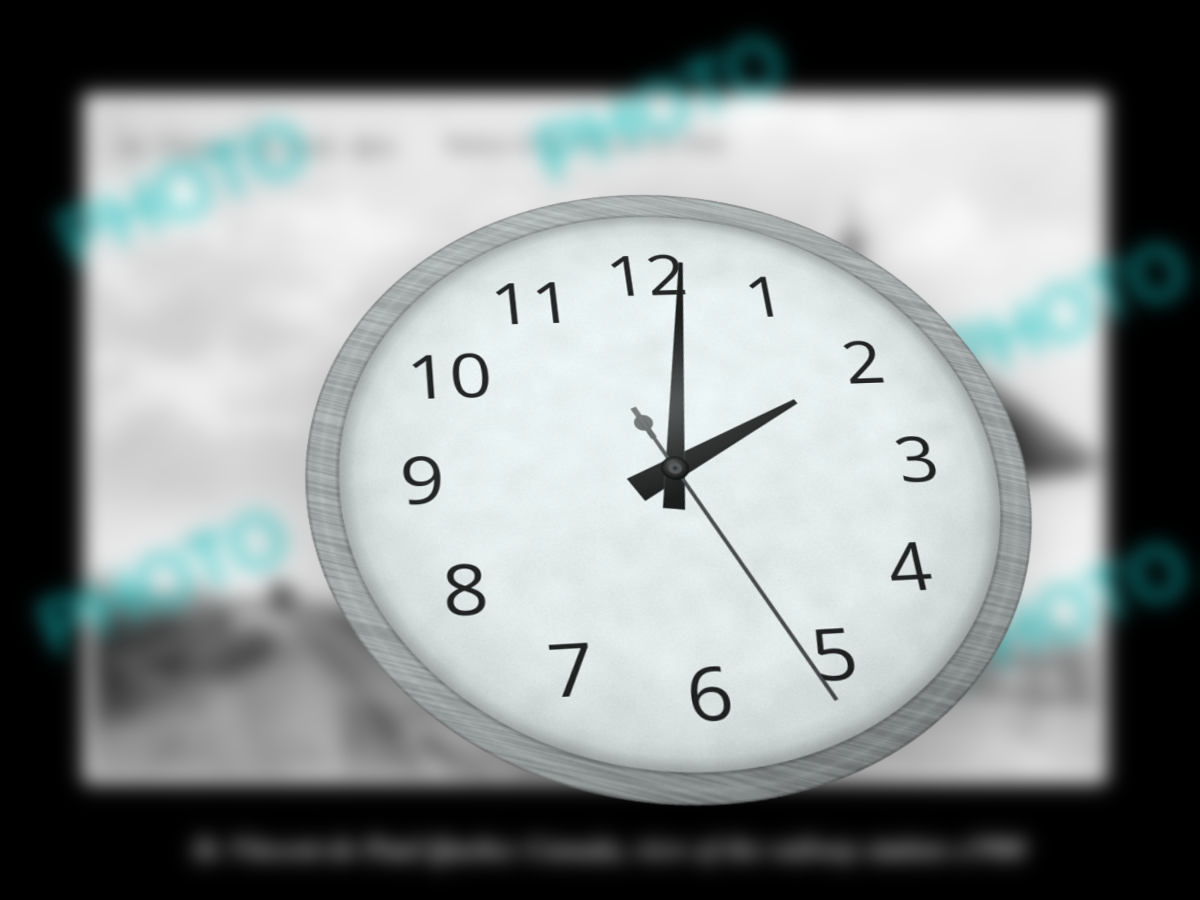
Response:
2.01.26
